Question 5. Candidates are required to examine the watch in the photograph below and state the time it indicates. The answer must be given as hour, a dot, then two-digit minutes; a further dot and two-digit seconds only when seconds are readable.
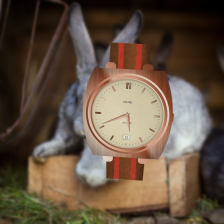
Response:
5.41
